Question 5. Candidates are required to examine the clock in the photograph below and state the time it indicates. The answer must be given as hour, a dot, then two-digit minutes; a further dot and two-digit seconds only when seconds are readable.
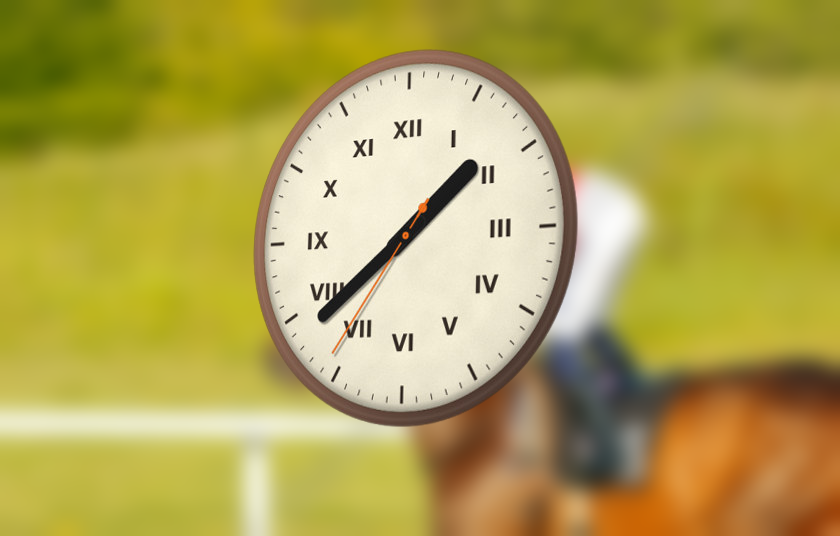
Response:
1.38.36
